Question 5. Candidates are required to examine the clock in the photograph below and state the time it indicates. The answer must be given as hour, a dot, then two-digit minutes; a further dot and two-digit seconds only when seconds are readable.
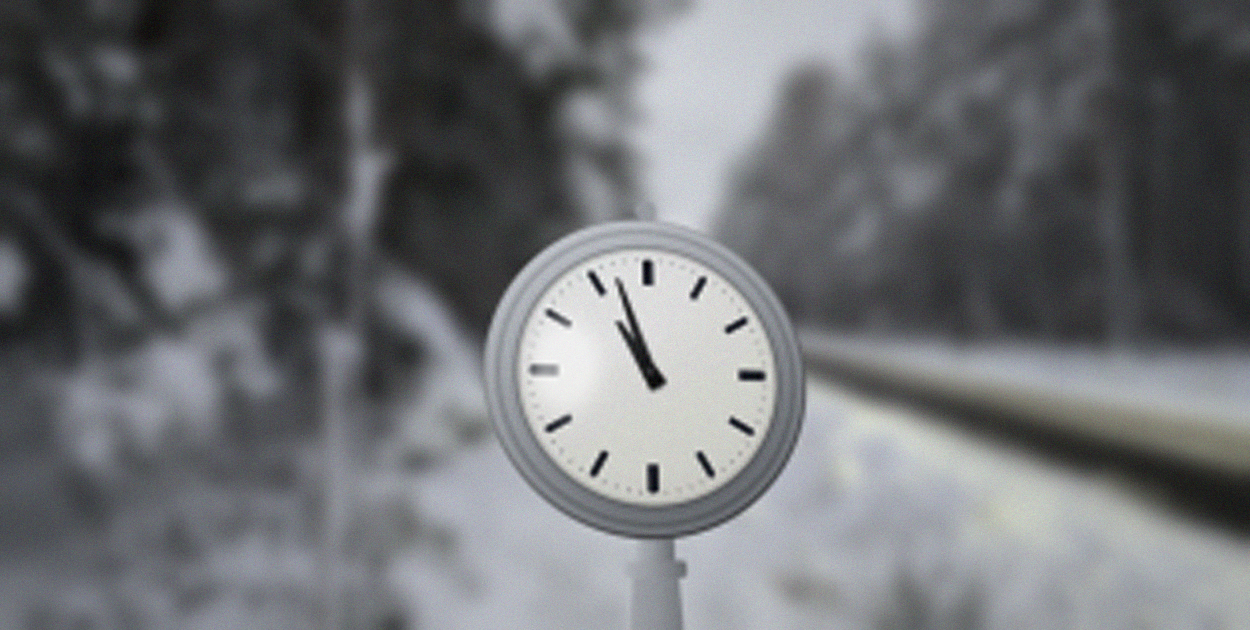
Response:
10.57
